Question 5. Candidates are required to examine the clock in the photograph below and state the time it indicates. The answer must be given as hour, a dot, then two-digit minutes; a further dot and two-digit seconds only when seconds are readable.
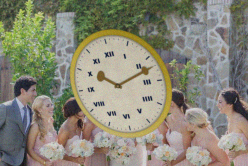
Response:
10.12
